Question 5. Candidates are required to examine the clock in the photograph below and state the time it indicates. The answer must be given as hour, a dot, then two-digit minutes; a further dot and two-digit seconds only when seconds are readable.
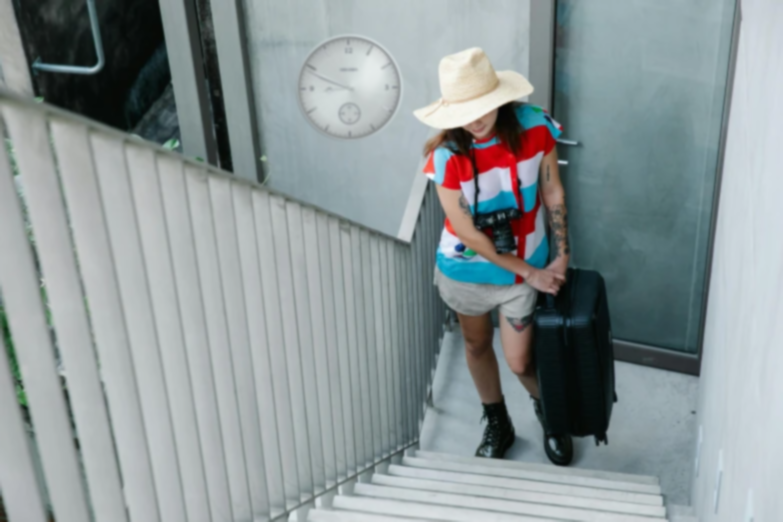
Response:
8.49
